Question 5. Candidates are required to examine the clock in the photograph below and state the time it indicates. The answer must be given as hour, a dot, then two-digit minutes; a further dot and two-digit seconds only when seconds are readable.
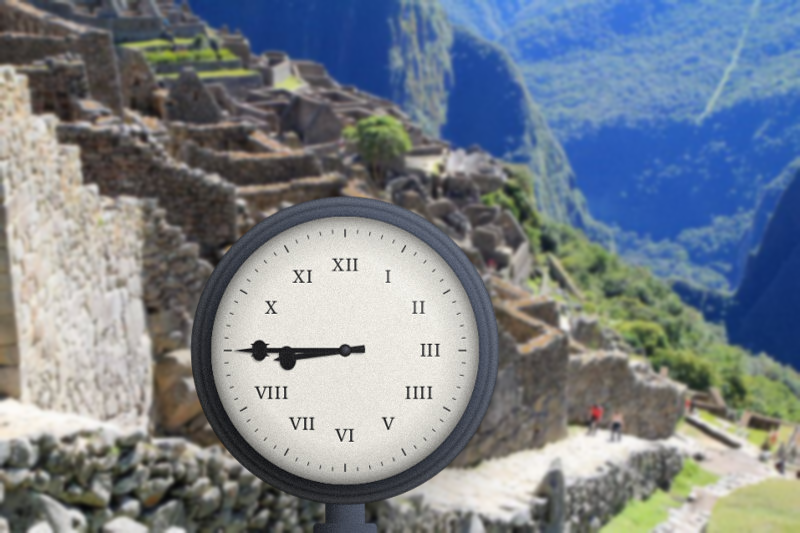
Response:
8.45
